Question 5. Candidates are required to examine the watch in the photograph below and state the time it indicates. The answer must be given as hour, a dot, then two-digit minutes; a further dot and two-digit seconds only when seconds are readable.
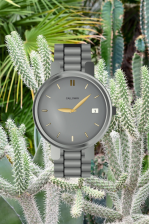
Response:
9.08
